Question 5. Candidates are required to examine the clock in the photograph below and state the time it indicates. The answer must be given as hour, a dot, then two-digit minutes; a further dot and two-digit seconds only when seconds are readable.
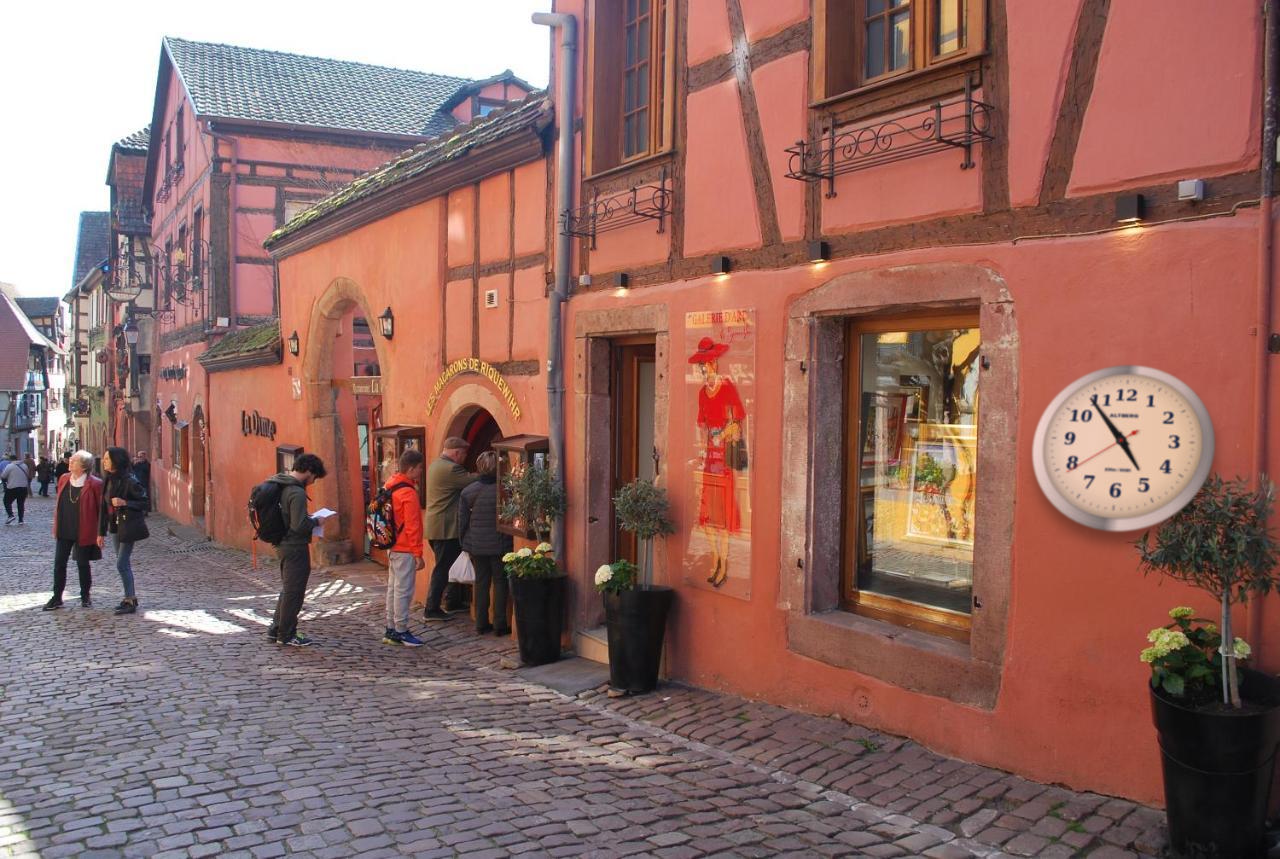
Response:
4.53.39
